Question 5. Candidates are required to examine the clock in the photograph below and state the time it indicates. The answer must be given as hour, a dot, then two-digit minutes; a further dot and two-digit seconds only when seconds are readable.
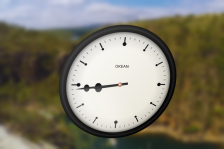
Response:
8.44
